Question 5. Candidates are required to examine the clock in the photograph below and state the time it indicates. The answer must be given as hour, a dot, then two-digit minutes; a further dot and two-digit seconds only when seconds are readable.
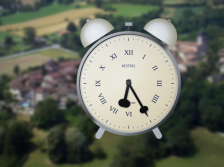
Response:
6.25
